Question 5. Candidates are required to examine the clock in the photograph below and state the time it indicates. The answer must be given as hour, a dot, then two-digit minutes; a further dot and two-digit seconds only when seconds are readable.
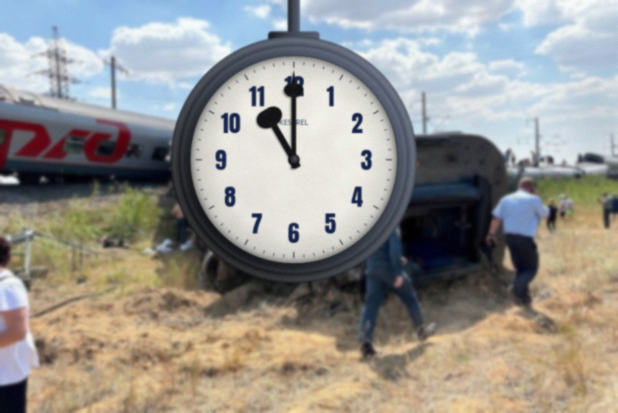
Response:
11.00
